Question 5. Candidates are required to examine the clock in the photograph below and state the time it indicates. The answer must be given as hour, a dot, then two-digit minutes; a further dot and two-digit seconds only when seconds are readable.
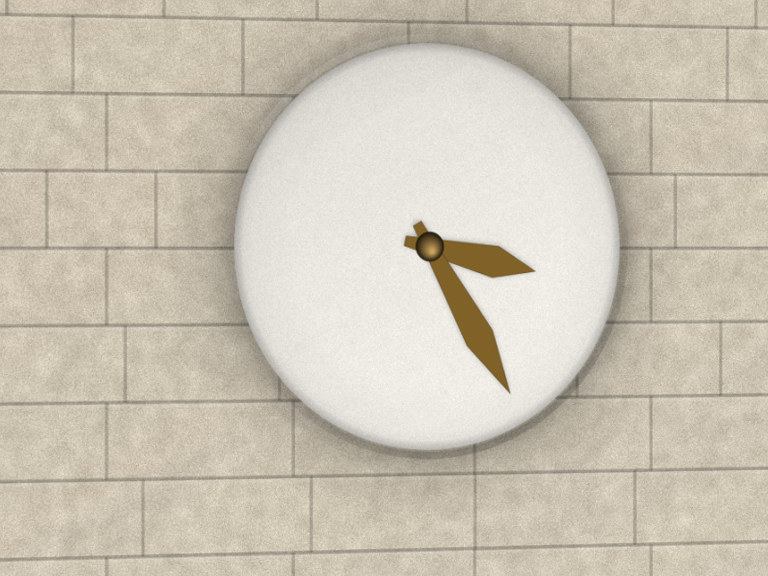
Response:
3.25
